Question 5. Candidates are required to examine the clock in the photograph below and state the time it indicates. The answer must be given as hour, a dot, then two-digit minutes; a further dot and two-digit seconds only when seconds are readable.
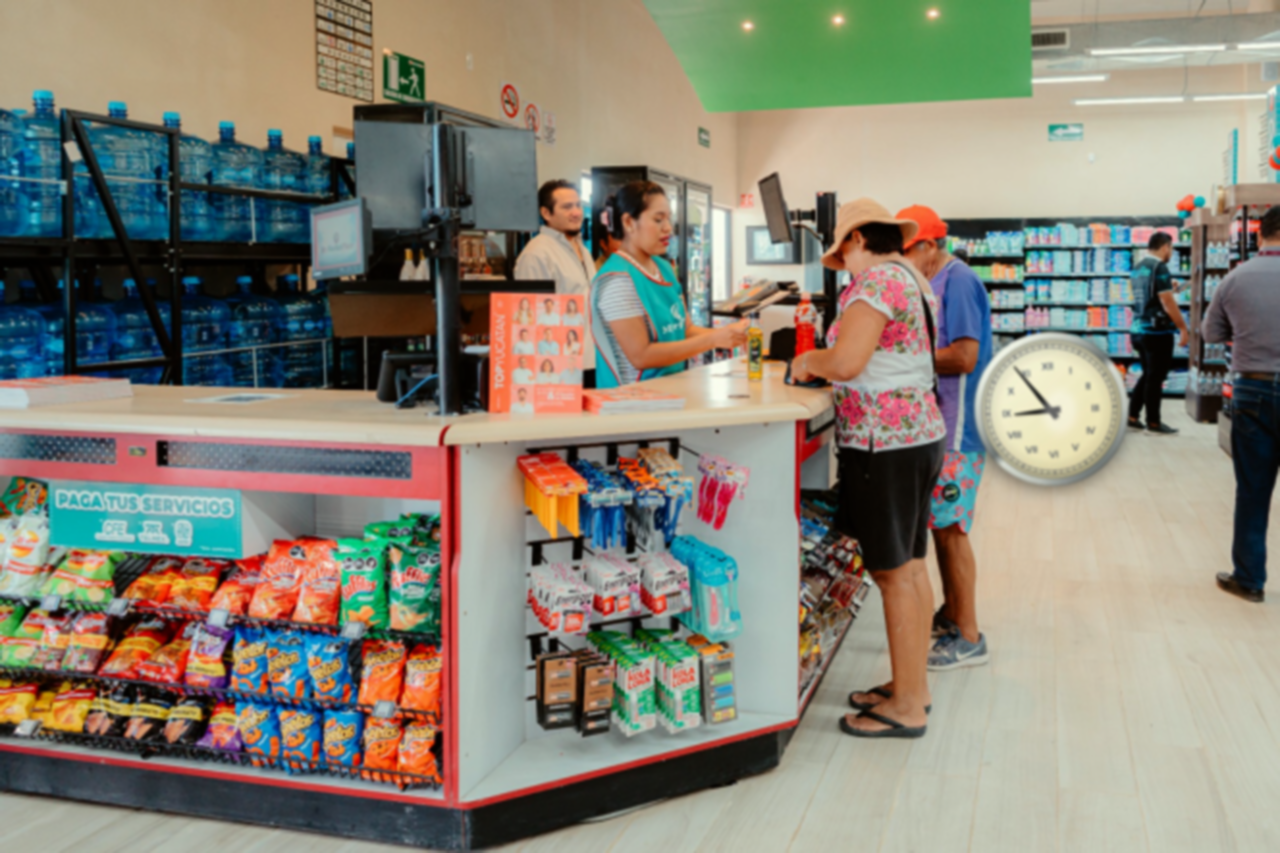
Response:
8.54
